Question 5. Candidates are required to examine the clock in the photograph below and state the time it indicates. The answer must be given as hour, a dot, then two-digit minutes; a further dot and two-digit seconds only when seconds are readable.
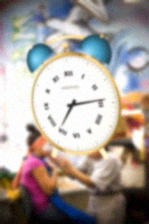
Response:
7.14
